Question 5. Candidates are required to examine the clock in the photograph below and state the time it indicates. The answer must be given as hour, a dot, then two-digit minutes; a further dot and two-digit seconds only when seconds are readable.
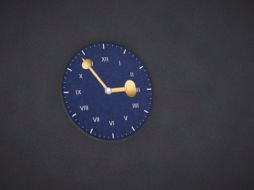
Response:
2.54
